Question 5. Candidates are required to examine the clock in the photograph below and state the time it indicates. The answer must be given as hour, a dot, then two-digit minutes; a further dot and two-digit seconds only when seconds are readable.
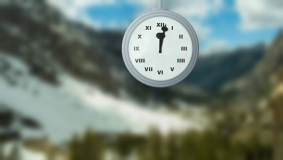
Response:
12.02
